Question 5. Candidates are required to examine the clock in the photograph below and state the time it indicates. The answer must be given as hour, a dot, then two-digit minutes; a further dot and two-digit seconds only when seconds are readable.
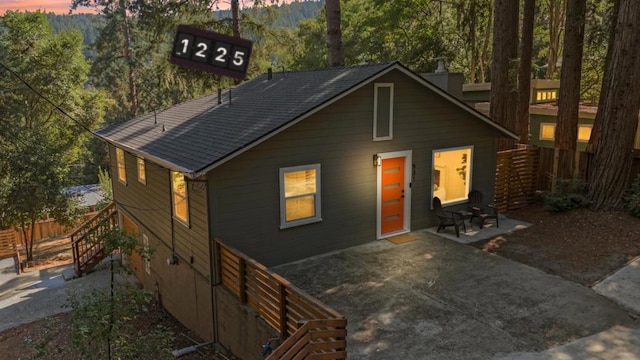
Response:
12.25
